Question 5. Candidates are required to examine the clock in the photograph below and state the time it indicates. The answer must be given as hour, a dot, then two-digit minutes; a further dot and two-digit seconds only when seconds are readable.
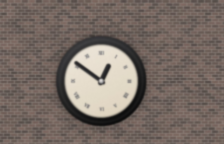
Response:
12.51
